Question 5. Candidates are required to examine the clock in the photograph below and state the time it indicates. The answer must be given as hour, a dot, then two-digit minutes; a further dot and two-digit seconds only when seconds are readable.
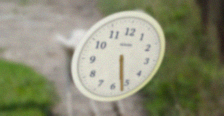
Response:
5.27
